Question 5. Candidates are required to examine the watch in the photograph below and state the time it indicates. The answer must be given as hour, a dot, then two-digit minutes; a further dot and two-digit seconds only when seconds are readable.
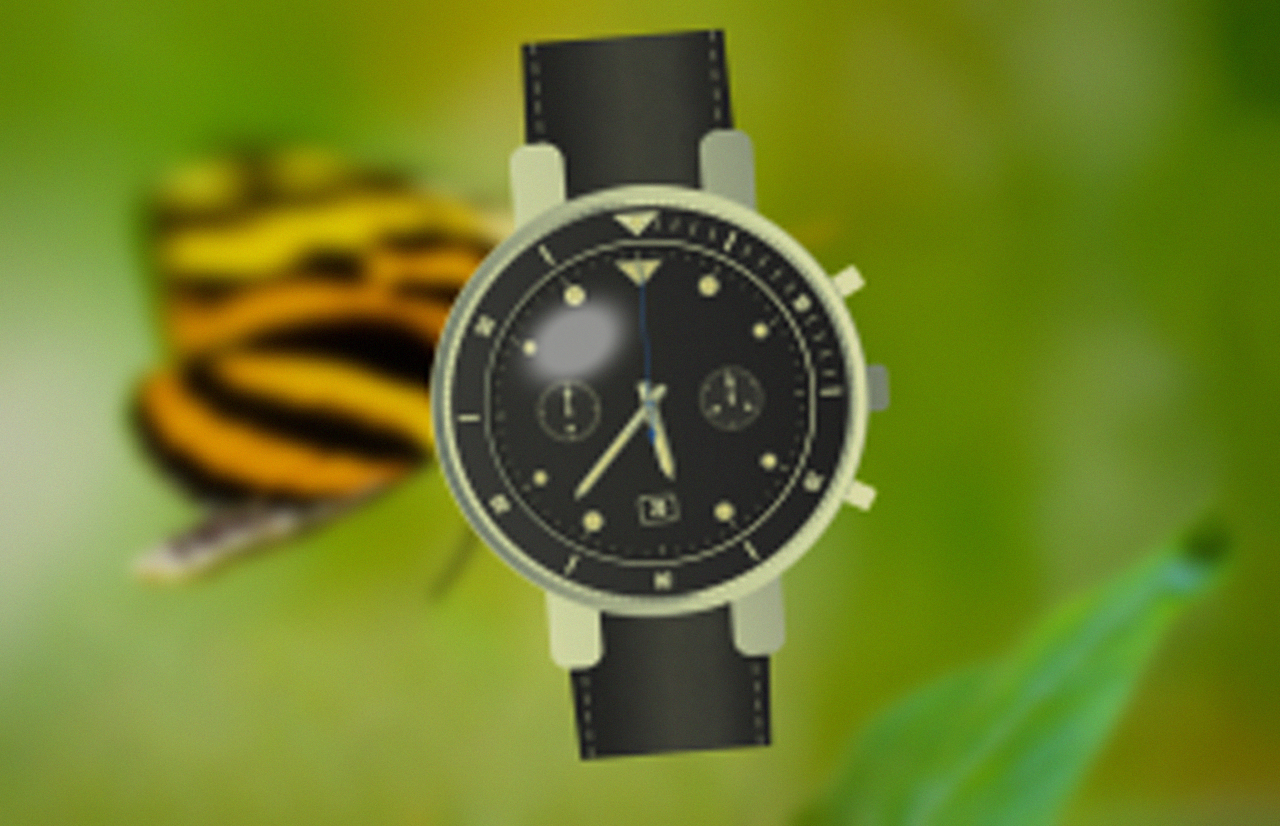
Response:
5.37
